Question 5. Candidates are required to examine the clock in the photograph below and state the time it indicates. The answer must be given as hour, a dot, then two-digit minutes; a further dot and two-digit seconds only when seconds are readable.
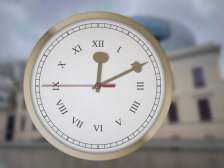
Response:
12.10.45
